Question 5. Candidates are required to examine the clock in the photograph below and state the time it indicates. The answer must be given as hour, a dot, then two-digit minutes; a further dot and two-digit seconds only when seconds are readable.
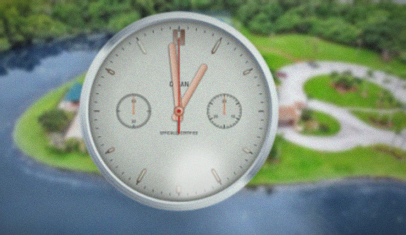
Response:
12.59
